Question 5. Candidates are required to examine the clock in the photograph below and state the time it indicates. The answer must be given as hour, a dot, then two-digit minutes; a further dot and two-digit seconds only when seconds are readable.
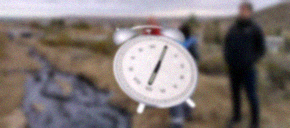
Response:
7.05
